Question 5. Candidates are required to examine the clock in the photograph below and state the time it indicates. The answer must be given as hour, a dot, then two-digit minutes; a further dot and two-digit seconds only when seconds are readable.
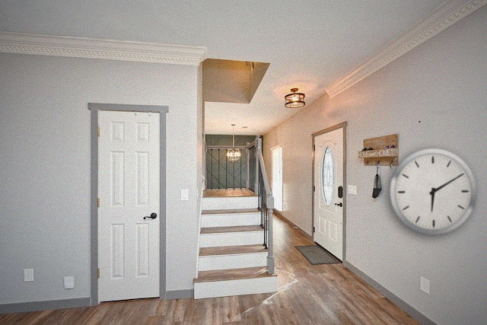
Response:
6.10
